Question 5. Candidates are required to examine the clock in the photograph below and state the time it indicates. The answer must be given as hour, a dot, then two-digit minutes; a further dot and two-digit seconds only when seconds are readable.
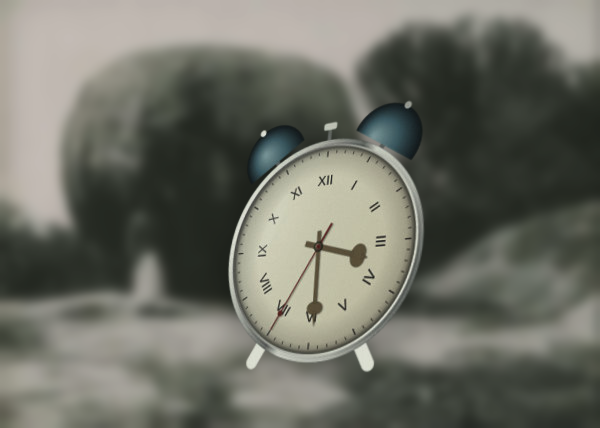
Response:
3.29.35
